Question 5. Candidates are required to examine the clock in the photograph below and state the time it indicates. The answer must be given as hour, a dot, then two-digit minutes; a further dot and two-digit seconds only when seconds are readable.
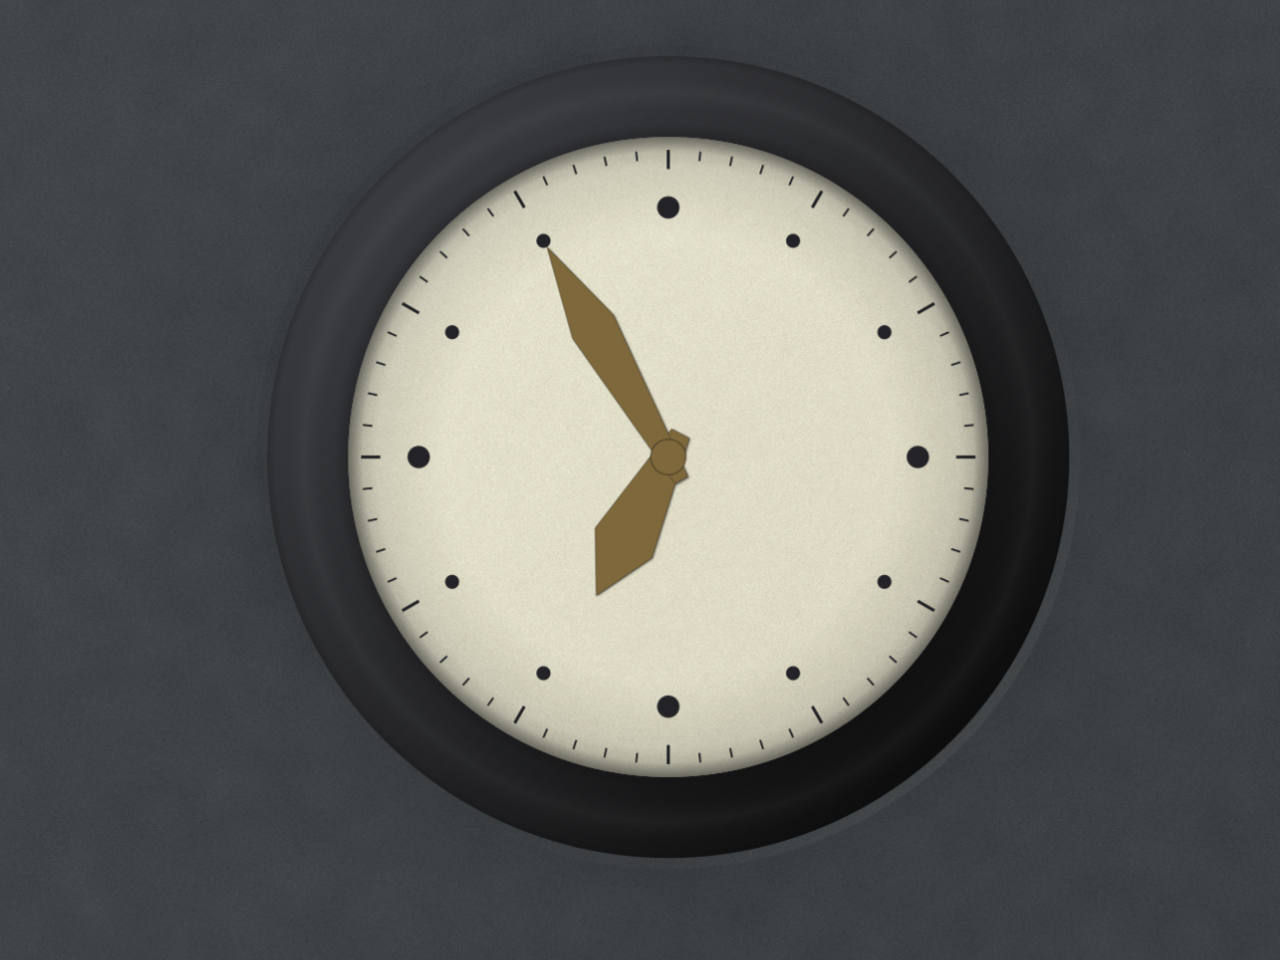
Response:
6.55
